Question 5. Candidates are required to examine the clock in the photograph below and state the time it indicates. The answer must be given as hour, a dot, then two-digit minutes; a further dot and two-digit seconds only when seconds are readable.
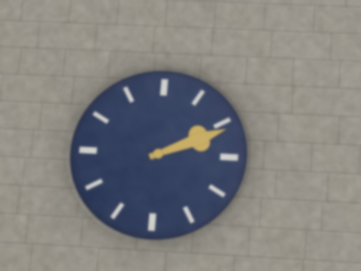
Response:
2.11
